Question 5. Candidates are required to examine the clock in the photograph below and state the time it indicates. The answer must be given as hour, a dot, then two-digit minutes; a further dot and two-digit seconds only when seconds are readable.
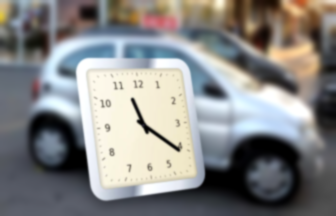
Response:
11.21
